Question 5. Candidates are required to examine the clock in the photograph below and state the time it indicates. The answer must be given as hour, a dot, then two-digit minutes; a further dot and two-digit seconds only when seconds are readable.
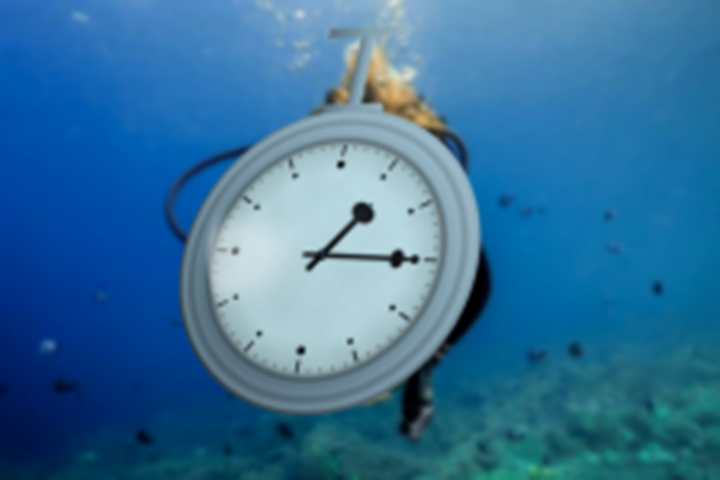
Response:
1.15
